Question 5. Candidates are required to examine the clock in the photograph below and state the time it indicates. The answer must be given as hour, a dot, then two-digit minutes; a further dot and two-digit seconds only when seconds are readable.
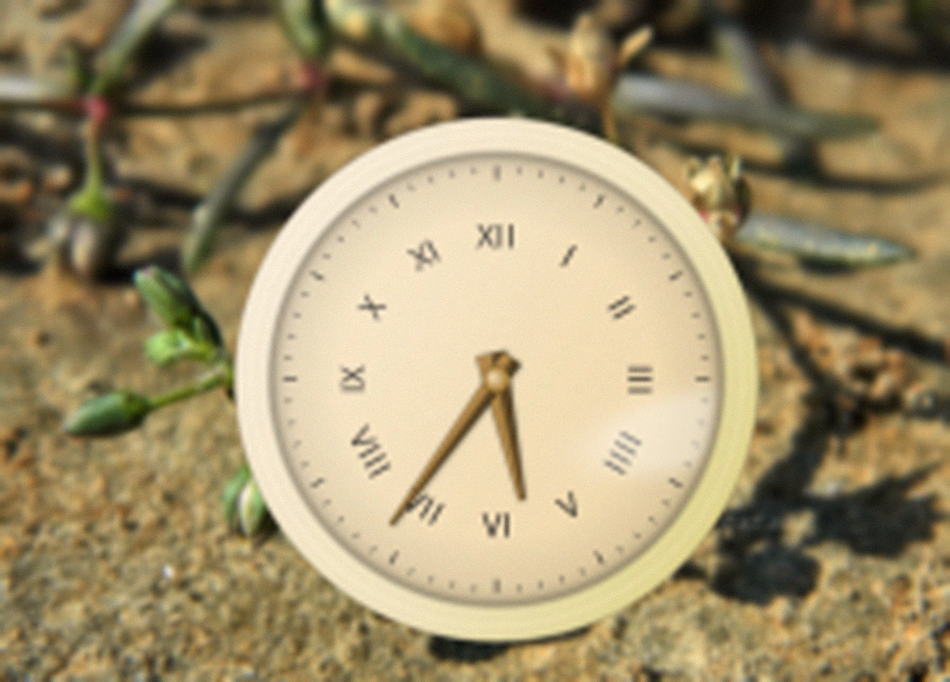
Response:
5.36
